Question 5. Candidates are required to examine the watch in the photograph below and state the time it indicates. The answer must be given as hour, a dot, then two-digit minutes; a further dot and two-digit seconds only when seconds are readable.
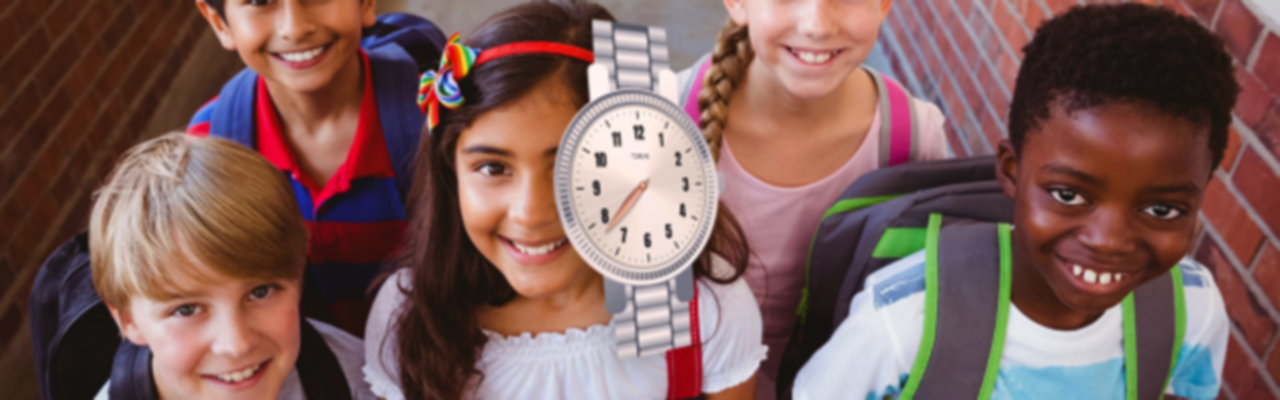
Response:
7.38
